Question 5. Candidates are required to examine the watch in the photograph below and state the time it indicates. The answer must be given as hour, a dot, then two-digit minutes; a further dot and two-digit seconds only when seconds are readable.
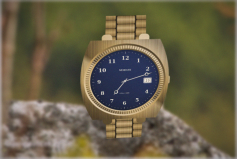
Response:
7.12
